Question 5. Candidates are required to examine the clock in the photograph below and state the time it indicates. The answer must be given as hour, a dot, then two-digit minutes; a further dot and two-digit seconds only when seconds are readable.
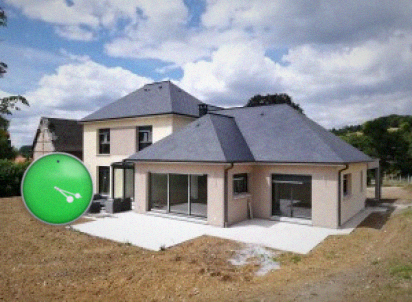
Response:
4.18
